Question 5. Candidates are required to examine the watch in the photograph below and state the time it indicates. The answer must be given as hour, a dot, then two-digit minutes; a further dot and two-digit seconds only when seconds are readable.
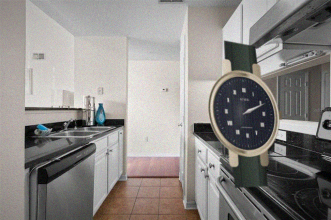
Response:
2.11
